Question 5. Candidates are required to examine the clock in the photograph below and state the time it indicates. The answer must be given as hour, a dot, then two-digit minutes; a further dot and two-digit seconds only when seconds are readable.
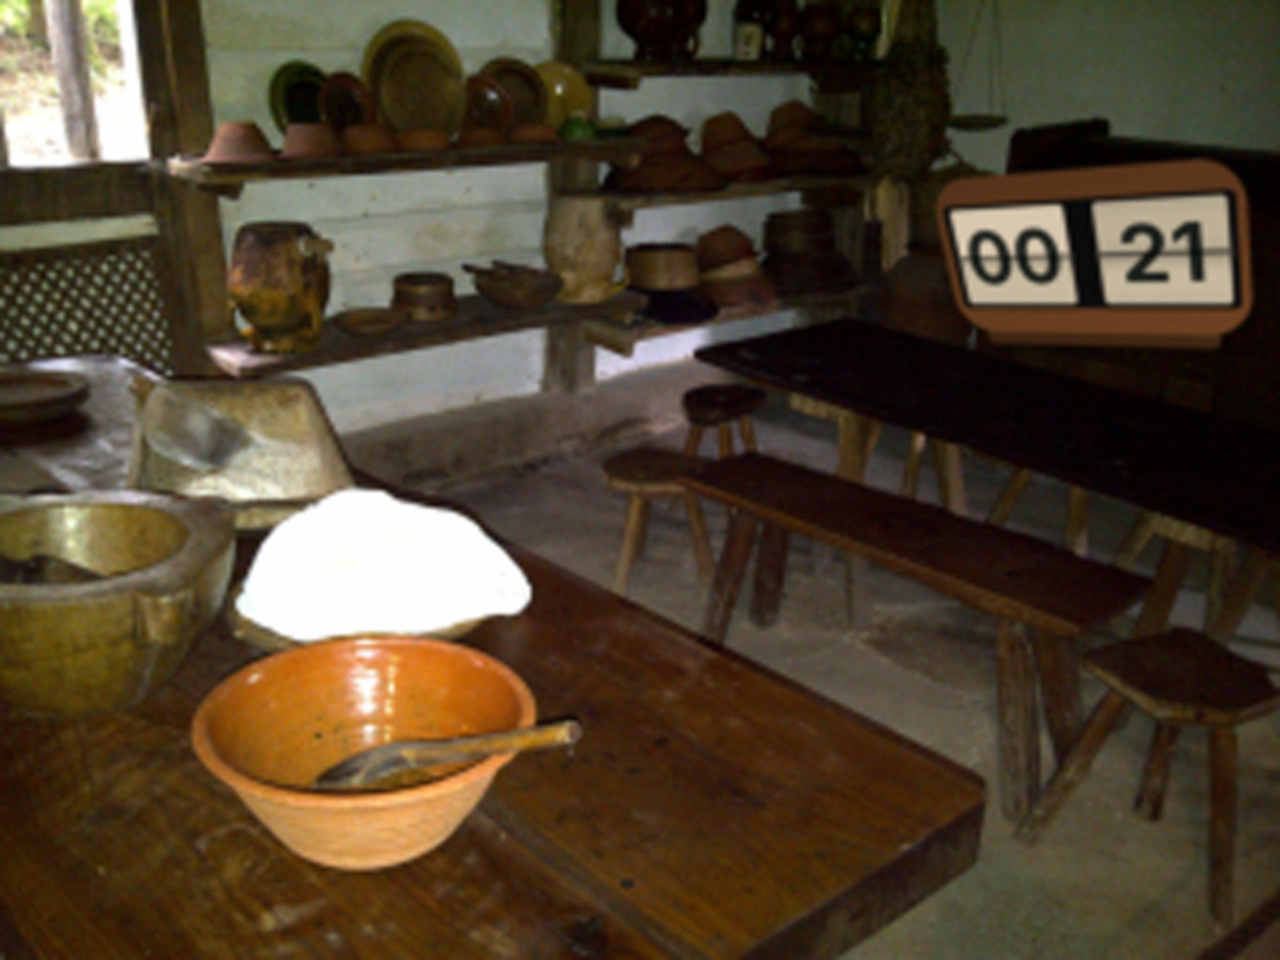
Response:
0.21
